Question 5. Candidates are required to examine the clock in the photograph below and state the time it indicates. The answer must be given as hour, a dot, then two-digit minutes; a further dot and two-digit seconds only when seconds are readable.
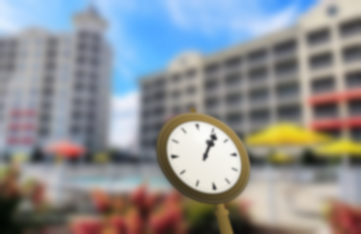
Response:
1.06
